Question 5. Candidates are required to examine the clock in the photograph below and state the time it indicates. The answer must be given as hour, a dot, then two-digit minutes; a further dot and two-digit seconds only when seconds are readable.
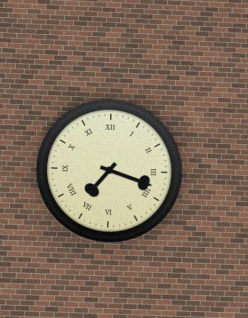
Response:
7.18
